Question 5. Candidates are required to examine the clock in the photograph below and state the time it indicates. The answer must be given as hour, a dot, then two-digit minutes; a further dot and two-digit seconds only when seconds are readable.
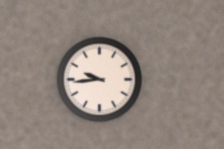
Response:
9.44
